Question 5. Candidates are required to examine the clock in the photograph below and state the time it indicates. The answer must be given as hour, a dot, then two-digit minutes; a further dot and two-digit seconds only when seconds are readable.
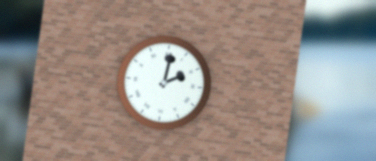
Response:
2.01
